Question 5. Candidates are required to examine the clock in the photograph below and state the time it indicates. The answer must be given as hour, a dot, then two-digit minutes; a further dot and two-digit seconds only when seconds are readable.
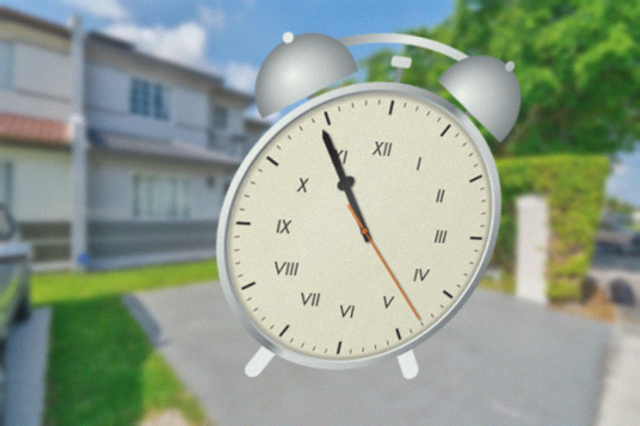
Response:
10.54.23
